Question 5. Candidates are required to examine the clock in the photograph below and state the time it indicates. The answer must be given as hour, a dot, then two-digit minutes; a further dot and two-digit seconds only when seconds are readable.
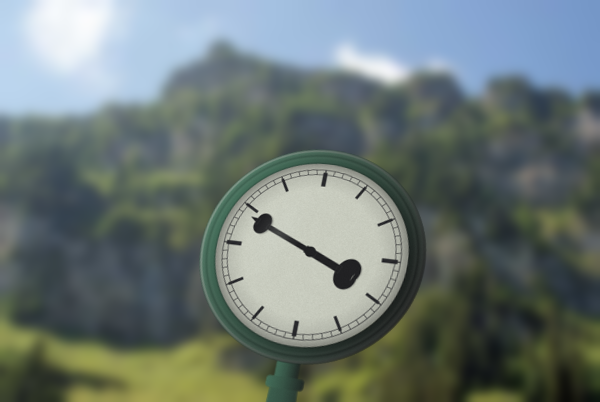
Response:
3.49
